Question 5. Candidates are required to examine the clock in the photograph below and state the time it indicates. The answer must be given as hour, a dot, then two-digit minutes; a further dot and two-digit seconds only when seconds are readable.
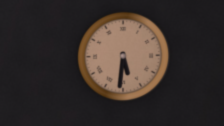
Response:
5.31
